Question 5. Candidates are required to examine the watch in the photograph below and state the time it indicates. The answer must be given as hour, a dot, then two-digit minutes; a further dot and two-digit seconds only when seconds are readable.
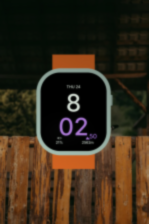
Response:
8.02
